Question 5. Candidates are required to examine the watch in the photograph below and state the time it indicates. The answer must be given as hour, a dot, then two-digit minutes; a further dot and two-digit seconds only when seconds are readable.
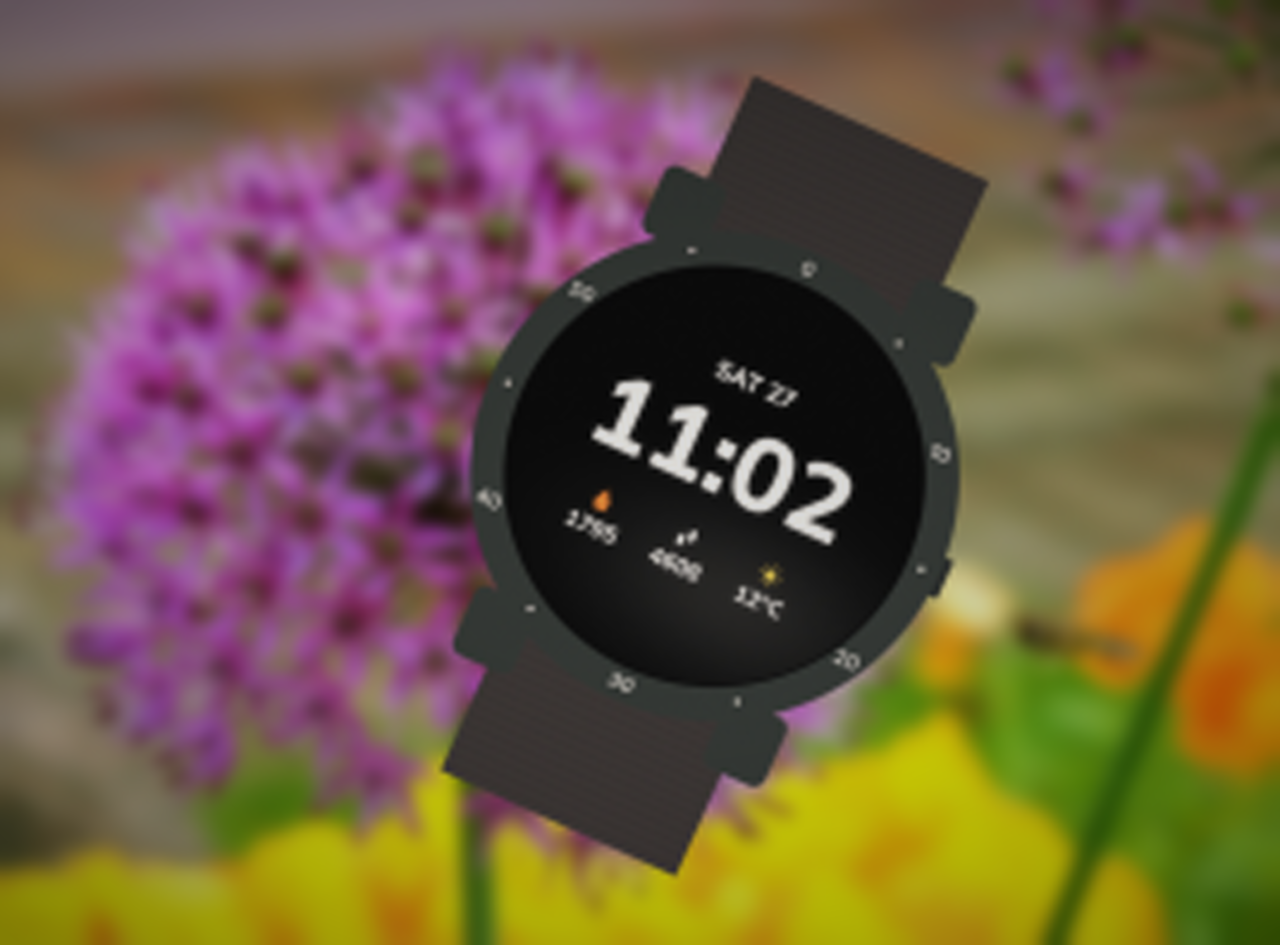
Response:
11.02
